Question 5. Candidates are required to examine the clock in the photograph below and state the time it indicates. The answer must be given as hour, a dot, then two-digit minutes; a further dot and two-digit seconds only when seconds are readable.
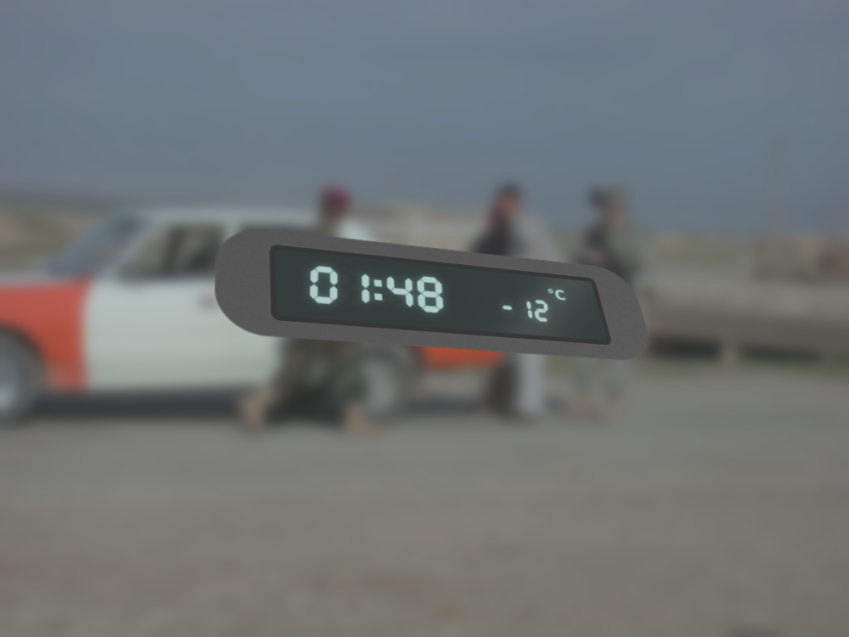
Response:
1.48
